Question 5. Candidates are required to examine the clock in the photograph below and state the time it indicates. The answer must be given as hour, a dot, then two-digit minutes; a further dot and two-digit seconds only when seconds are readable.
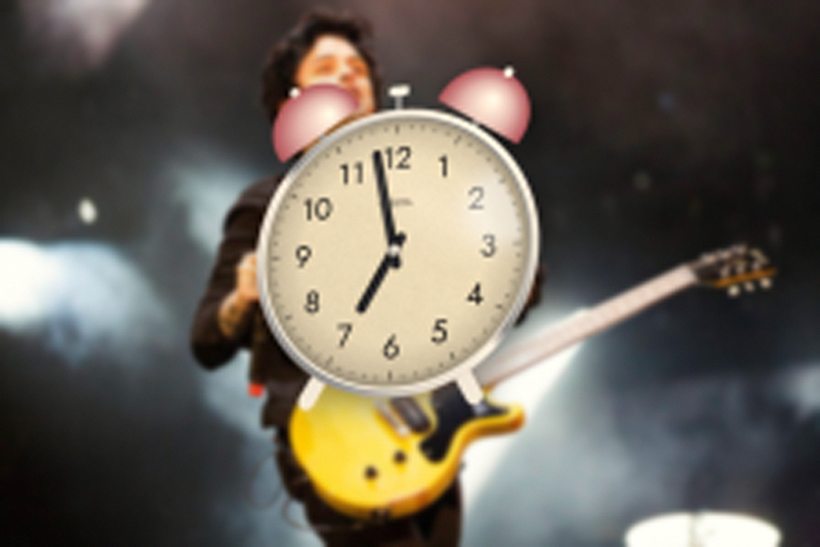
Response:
6.58
